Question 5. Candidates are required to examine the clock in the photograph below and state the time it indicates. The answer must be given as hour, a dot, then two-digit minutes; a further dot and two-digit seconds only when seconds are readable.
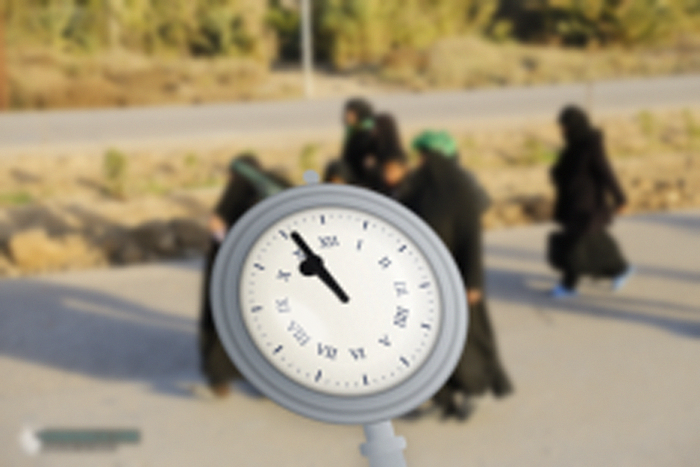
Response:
10.56
